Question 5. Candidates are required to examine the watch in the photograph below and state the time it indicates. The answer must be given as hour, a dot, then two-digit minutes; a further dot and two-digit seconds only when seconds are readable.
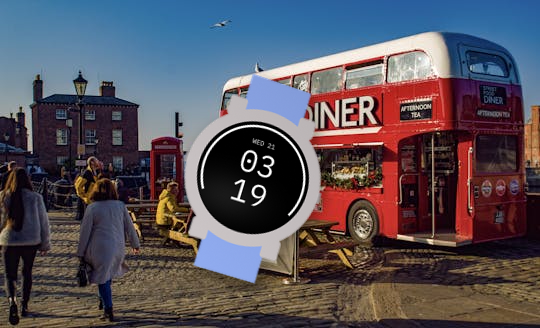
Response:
3.19
